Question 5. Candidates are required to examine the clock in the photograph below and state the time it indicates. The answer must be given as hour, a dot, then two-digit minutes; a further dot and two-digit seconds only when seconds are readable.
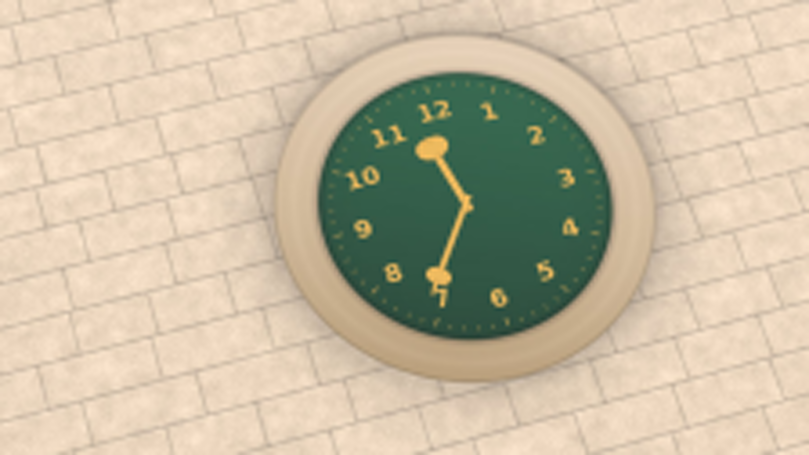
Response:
11.36
